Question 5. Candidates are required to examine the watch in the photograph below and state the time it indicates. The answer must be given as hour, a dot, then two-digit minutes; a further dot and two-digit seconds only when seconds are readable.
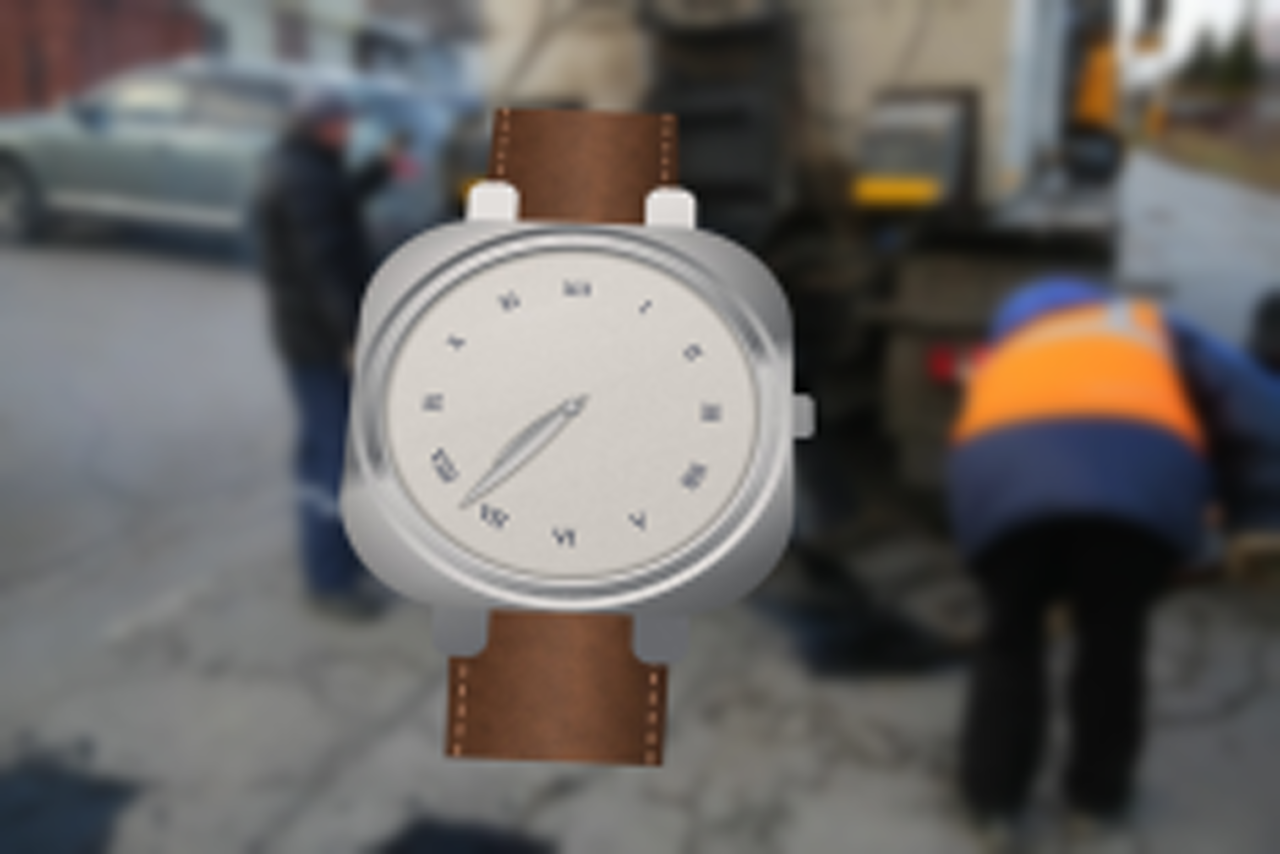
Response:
7.37
